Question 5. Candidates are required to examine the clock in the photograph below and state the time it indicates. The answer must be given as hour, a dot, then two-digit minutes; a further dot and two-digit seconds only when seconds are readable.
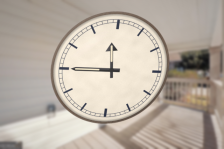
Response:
11.45
